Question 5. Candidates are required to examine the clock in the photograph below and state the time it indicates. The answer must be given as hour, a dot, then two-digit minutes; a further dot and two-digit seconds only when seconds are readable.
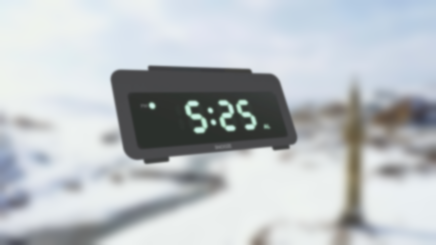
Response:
5.25
